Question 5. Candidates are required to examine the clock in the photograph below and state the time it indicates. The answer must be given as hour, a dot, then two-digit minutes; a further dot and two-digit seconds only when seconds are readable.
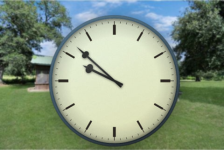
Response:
9.52
